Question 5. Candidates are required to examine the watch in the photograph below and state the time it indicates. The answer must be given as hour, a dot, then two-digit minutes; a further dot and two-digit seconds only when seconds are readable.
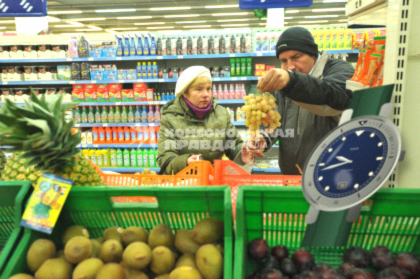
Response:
9.43
